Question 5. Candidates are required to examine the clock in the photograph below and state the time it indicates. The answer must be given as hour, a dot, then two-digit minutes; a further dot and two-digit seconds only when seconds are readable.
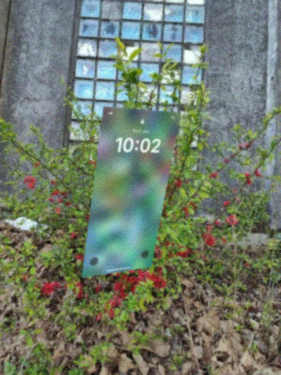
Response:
10.02
